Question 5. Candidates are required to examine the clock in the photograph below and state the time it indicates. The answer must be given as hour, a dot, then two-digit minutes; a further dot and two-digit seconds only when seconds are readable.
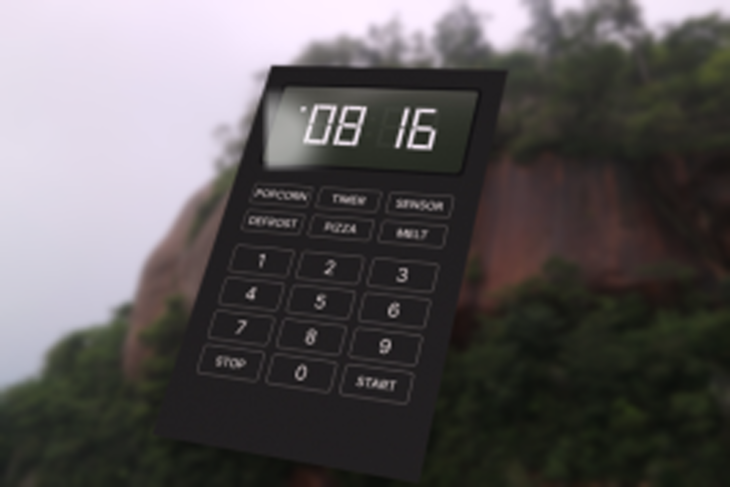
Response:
8.16
